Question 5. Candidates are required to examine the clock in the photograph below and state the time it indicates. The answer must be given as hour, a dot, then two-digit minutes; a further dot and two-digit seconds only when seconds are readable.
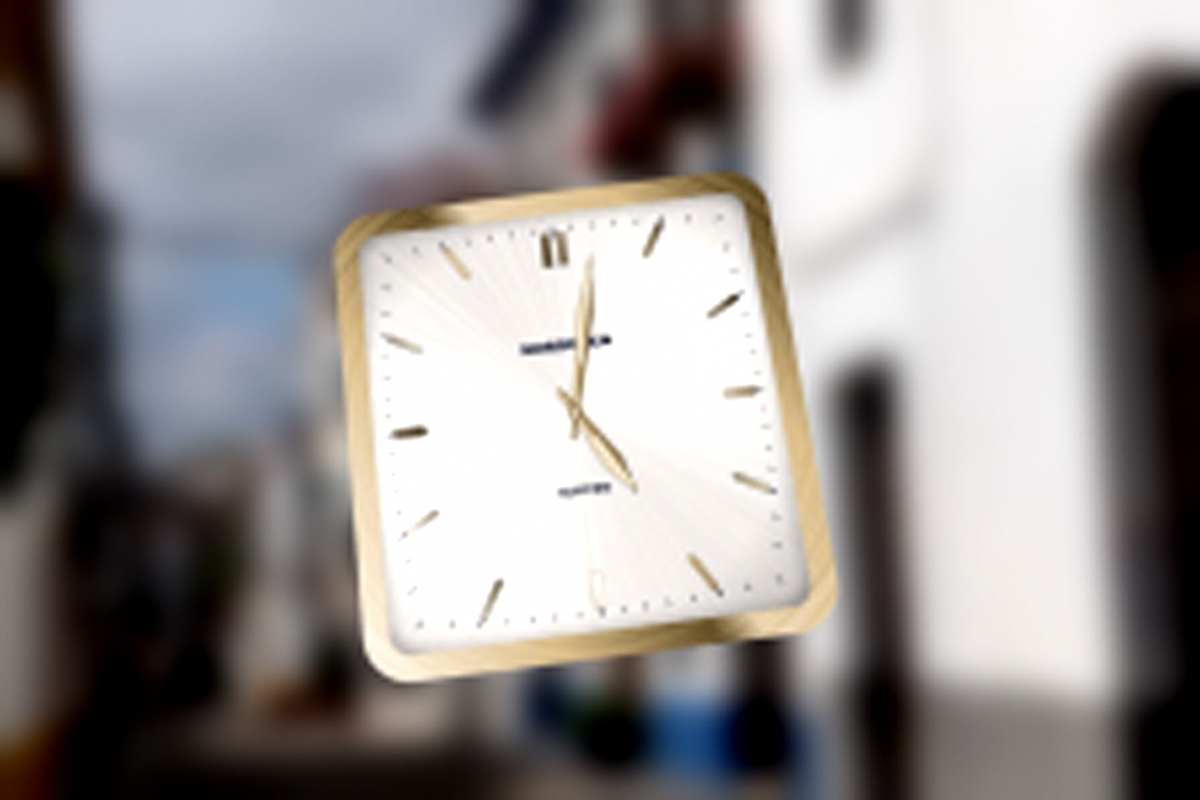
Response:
5.02
